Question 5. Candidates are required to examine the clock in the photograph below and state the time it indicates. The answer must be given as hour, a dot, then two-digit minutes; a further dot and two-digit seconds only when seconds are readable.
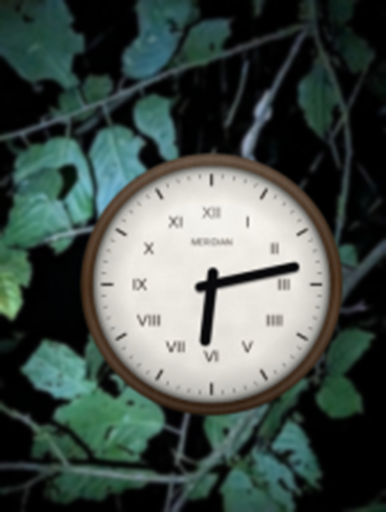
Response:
6.13
